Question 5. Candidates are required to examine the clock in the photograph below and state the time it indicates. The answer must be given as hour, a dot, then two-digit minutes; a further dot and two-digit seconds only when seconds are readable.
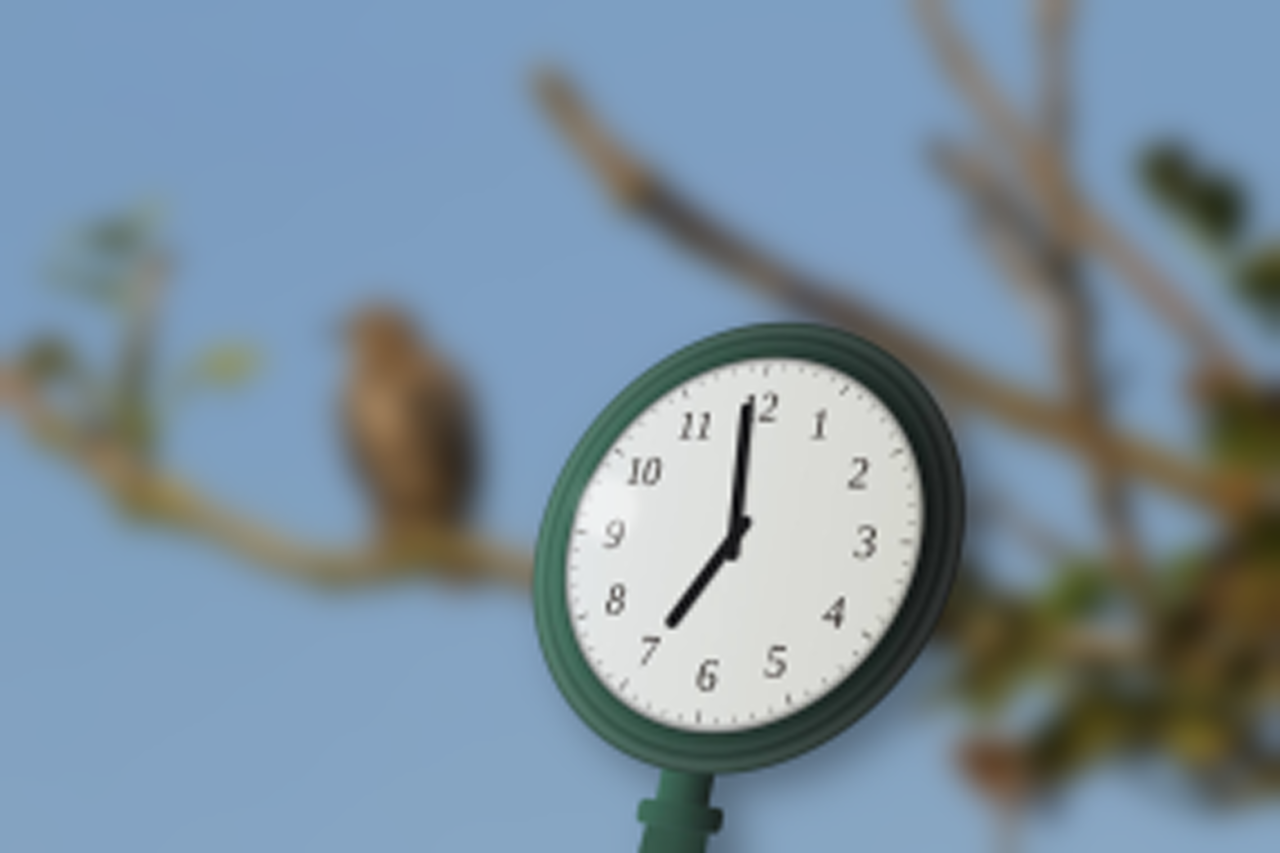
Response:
6.59
